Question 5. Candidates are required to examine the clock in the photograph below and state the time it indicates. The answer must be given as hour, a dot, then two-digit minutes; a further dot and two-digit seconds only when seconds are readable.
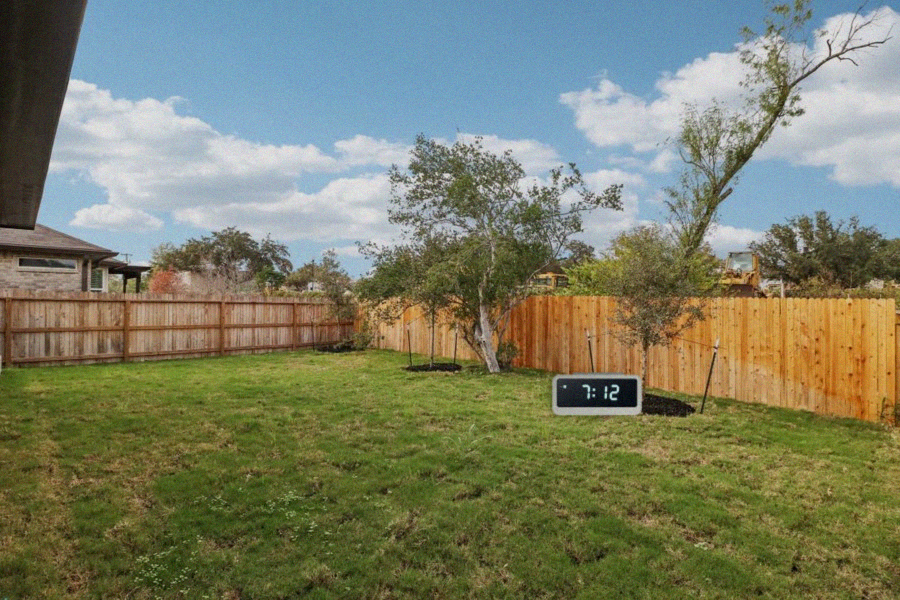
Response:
7.12
